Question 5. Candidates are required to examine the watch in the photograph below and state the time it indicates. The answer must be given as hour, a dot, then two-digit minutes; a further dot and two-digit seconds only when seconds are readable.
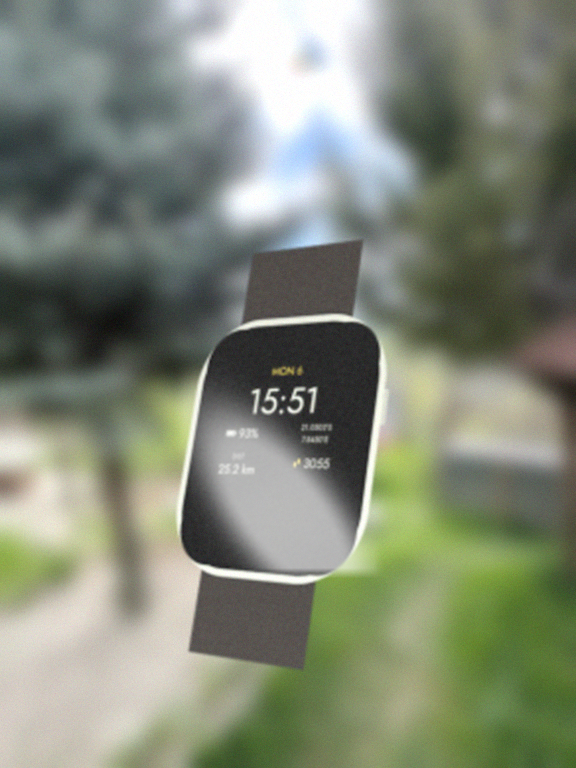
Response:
15.51
